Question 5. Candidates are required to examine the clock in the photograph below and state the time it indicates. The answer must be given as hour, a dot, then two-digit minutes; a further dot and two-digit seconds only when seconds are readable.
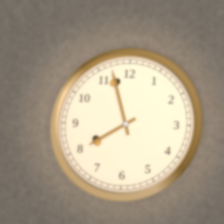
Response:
7.57
